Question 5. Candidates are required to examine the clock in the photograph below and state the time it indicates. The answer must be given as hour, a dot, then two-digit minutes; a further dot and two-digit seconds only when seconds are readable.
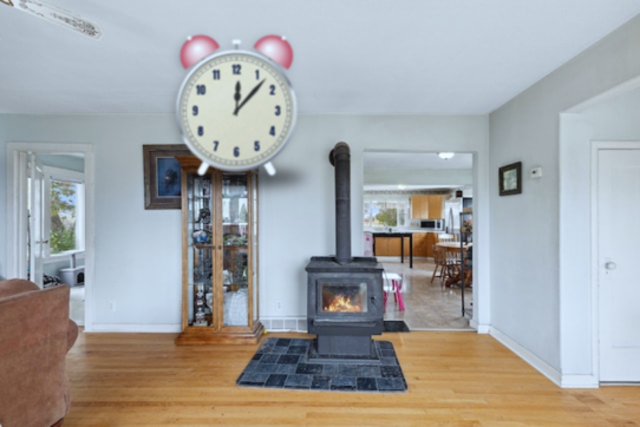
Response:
12.07
